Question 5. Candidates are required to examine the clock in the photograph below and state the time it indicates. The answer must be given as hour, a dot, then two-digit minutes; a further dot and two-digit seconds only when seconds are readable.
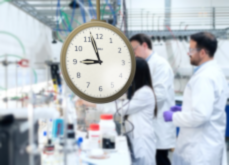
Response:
8.57
